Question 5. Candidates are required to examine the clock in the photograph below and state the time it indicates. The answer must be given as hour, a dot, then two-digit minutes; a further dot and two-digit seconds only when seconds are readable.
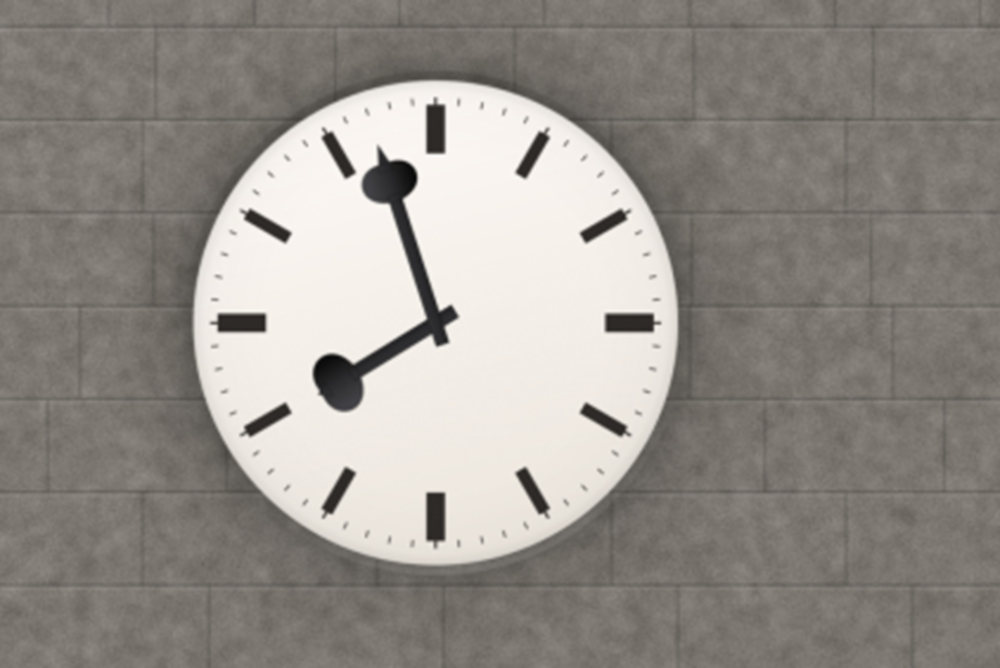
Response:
7.57
